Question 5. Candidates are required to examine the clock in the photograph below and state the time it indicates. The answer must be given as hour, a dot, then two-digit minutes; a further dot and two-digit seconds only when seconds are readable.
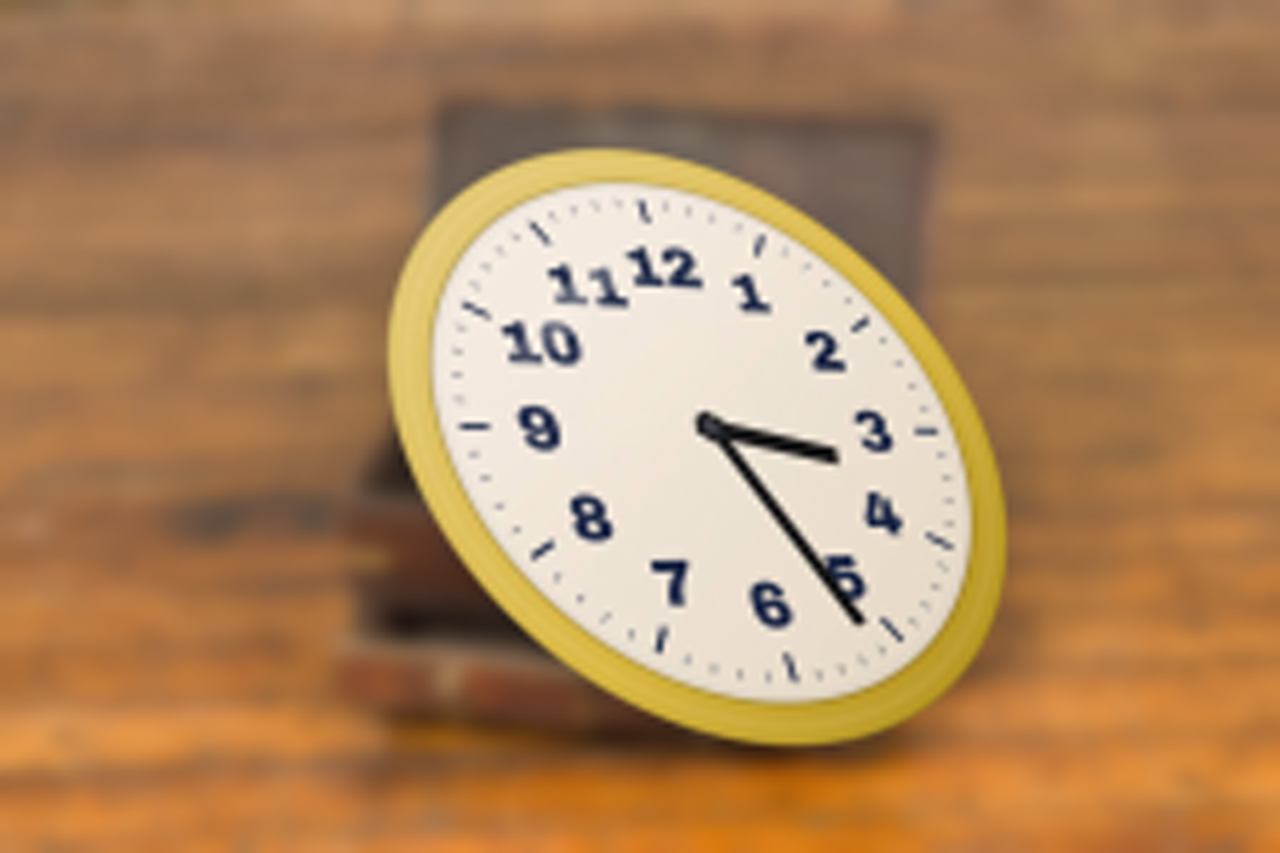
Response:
3.26
